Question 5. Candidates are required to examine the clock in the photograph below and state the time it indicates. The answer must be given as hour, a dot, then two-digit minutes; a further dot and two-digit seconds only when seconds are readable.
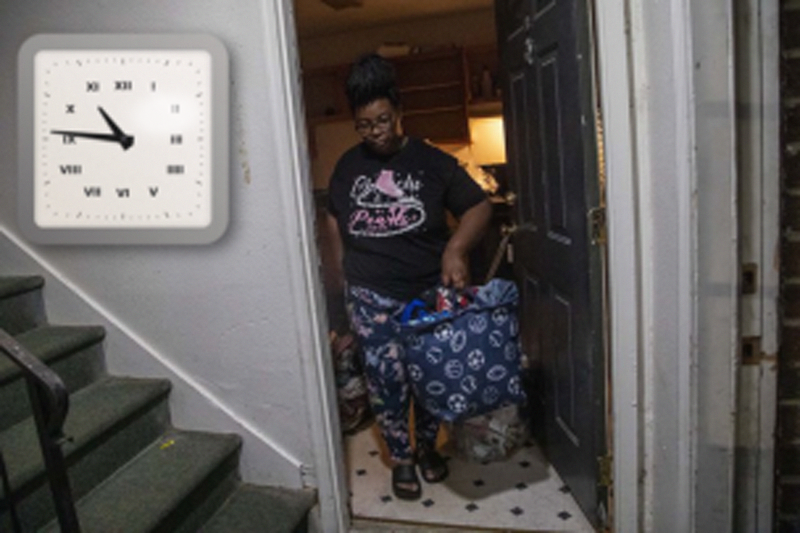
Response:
10.46
